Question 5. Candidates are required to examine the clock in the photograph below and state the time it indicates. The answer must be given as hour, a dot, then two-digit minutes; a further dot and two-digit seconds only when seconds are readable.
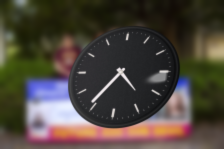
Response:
4.36
